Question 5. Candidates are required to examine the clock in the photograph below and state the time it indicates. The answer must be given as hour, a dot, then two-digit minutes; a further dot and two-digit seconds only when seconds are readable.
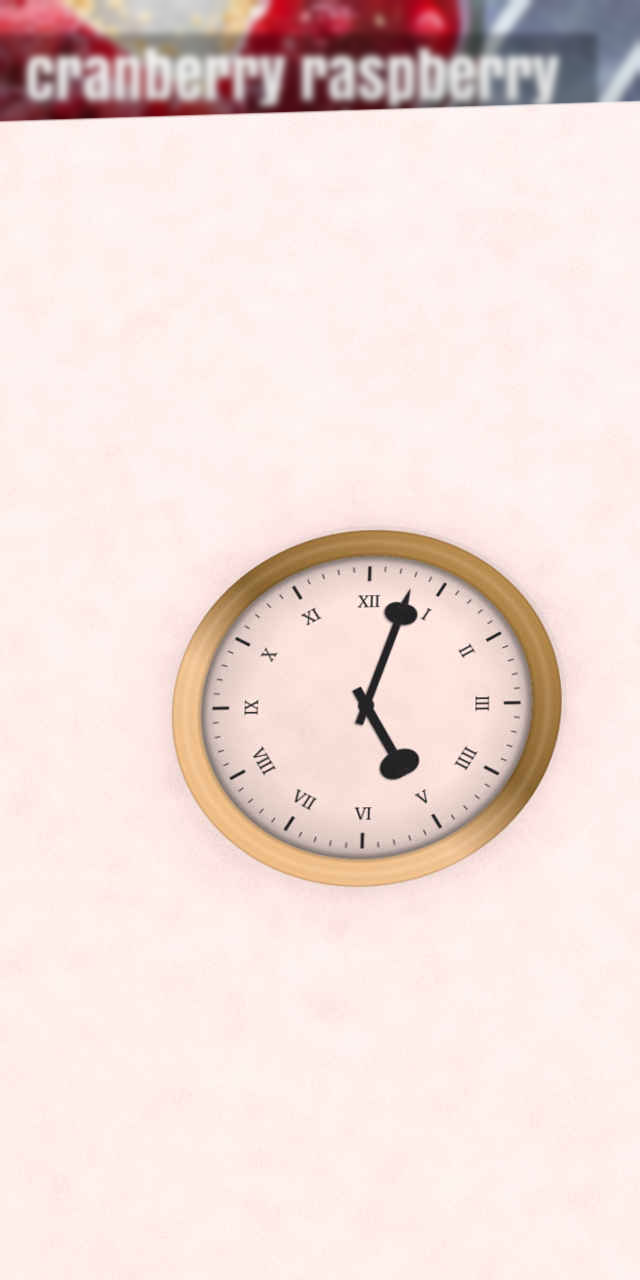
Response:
5.03
